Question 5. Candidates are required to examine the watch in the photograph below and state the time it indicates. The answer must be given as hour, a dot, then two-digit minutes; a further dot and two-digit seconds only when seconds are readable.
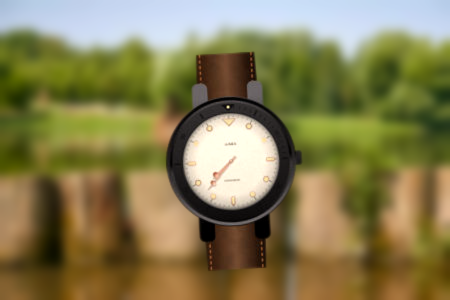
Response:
7.37
